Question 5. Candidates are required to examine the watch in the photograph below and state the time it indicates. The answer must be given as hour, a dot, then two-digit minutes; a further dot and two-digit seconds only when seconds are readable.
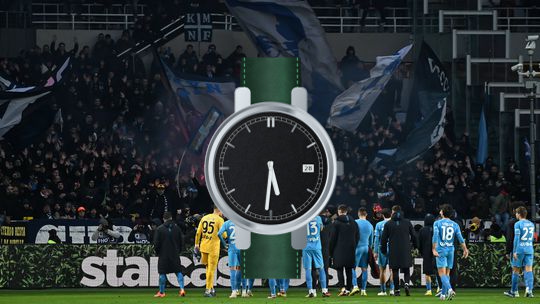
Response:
5.31
